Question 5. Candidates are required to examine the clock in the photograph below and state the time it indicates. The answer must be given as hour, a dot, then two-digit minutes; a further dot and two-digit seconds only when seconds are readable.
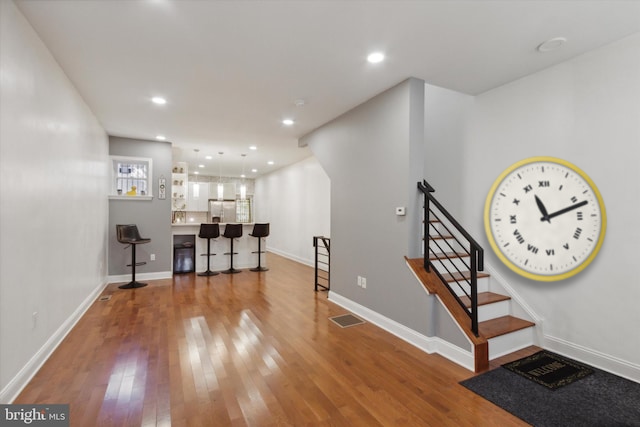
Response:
11.12
